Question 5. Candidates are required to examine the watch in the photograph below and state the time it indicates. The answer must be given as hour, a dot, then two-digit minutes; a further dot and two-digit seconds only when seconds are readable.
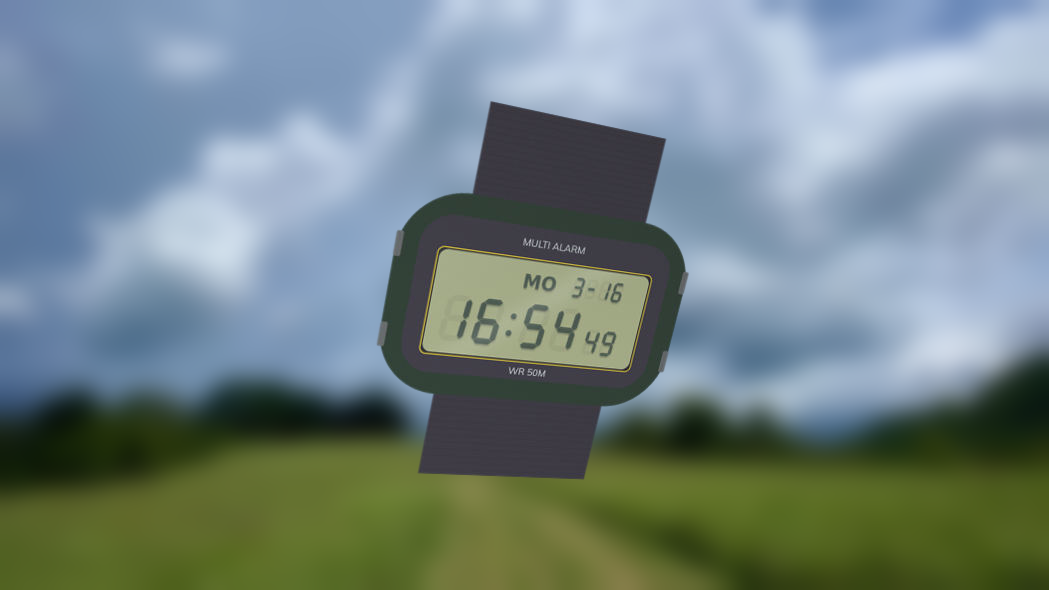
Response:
16.54.49
